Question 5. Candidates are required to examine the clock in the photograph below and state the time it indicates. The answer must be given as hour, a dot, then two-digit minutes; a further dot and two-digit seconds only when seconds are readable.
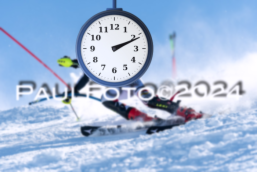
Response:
2.11
